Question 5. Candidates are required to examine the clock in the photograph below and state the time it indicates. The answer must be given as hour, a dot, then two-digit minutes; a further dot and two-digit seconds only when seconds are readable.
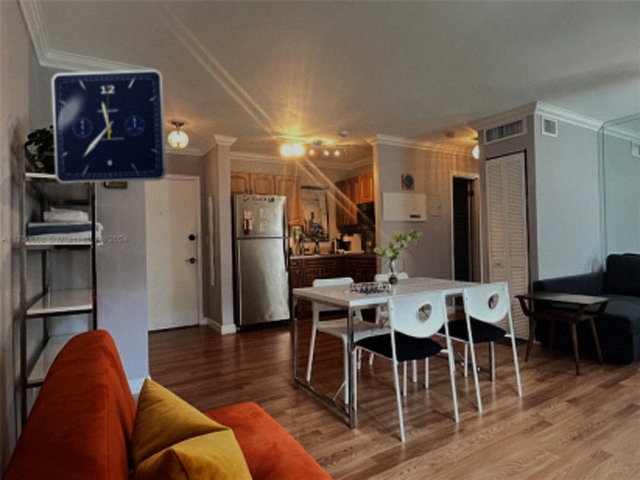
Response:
11.37
